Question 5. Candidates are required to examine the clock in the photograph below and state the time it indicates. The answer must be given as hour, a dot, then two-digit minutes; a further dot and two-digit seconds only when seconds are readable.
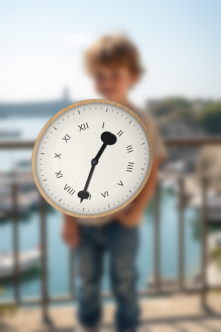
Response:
1.36
